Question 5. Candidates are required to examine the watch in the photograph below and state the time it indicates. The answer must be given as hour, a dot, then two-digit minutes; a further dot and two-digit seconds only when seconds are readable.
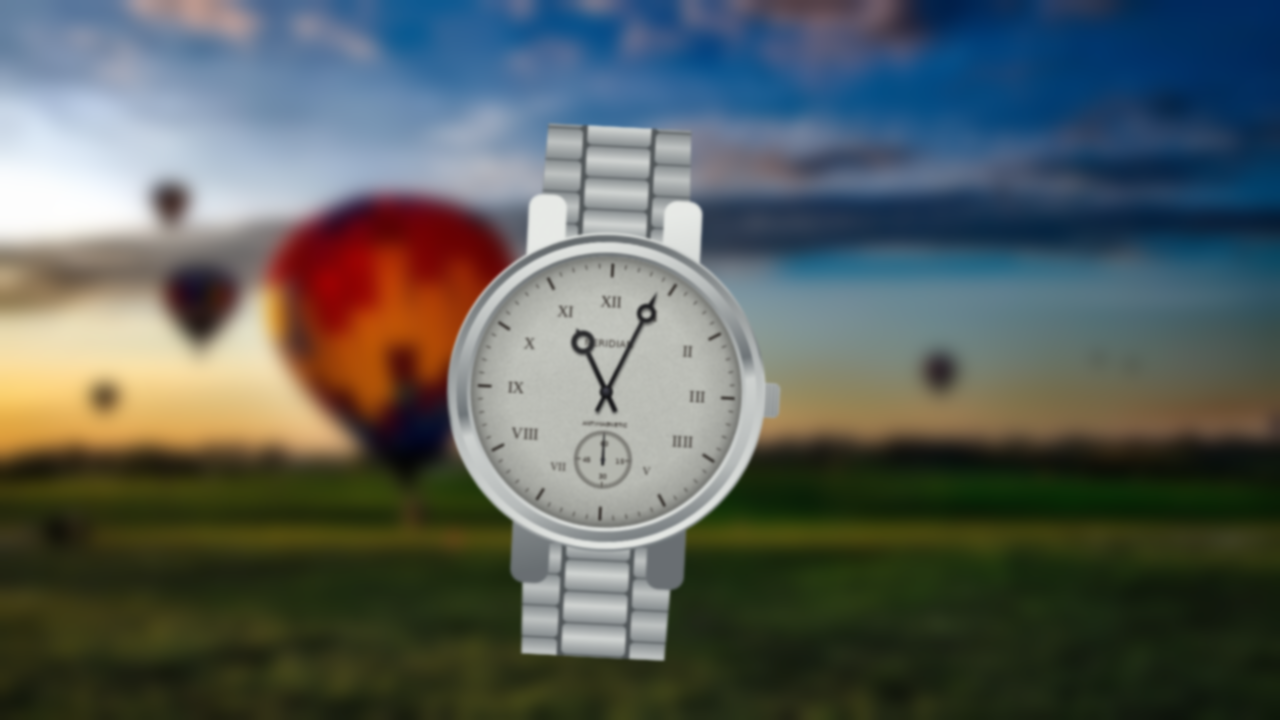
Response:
11.04
